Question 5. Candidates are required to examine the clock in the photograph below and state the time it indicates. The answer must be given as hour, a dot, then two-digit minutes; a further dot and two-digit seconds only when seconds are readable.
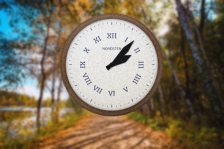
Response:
2.07
